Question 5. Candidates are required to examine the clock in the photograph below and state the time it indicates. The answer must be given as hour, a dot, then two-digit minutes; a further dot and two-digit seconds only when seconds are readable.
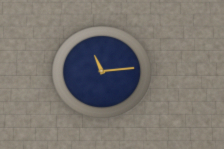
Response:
11.14
